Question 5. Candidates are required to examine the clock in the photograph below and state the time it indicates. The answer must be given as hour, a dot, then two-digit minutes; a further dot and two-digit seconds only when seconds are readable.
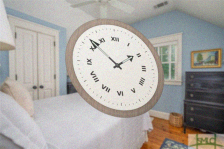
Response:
1.52
